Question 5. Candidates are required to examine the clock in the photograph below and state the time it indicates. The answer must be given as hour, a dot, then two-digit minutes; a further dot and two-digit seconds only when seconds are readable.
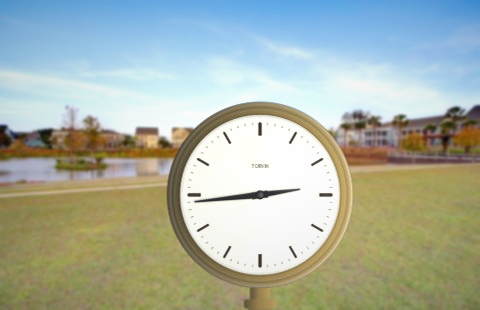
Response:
2.44
